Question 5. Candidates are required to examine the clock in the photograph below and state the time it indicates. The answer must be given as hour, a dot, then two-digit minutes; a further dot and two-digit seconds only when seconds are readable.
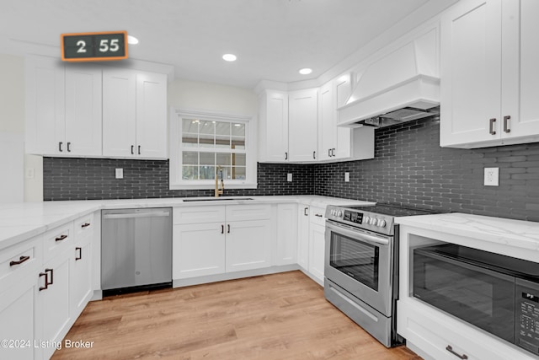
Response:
2.55
